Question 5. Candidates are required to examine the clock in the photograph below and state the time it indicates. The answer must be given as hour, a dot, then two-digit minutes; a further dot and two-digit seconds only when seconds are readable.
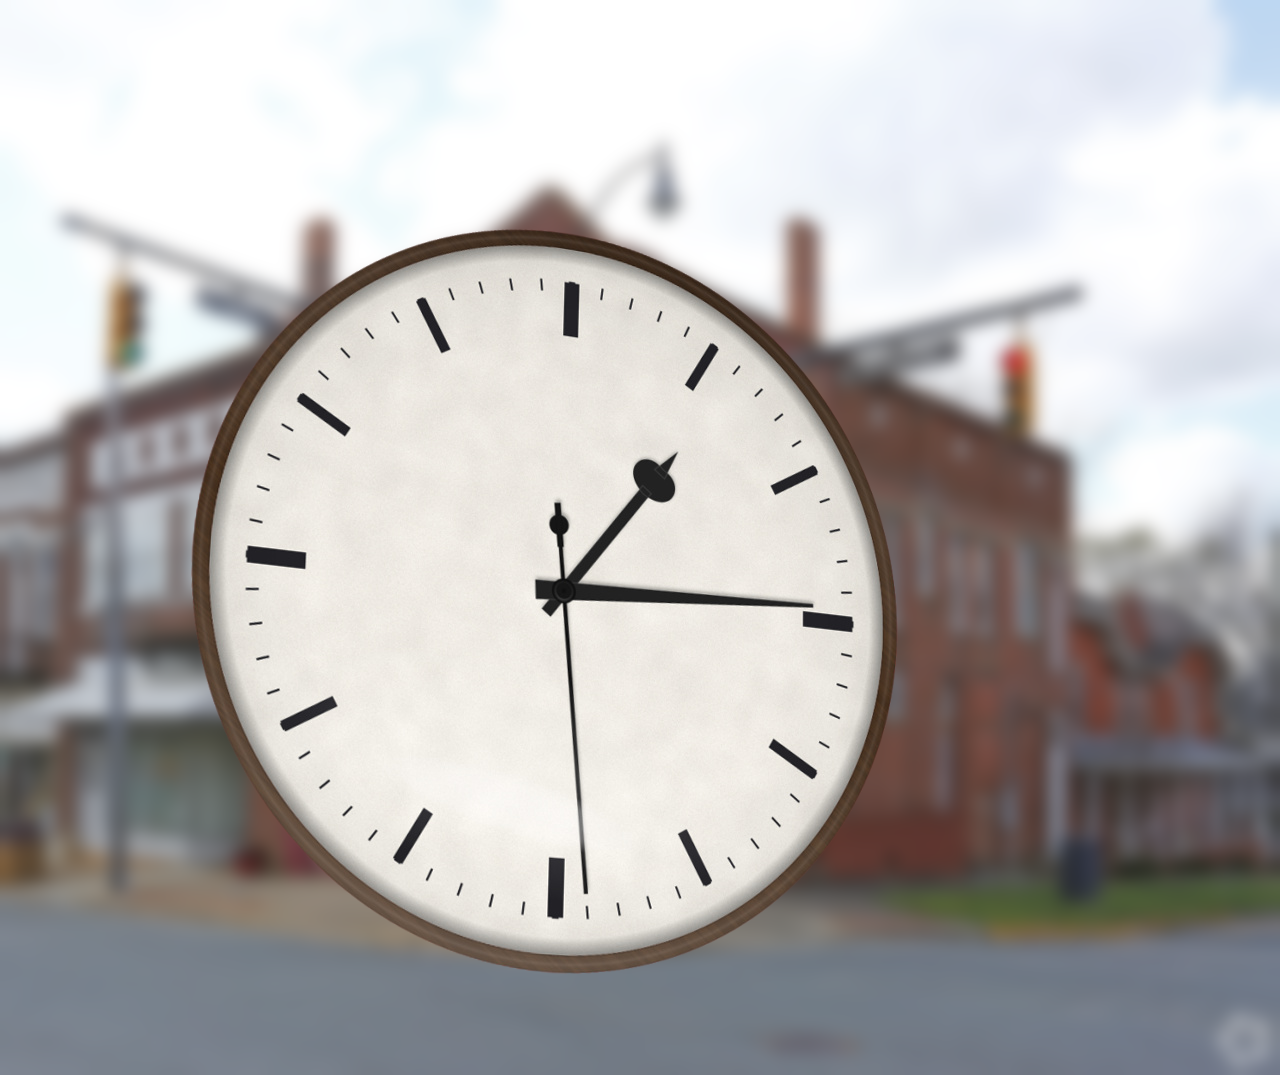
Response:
1.14.29
